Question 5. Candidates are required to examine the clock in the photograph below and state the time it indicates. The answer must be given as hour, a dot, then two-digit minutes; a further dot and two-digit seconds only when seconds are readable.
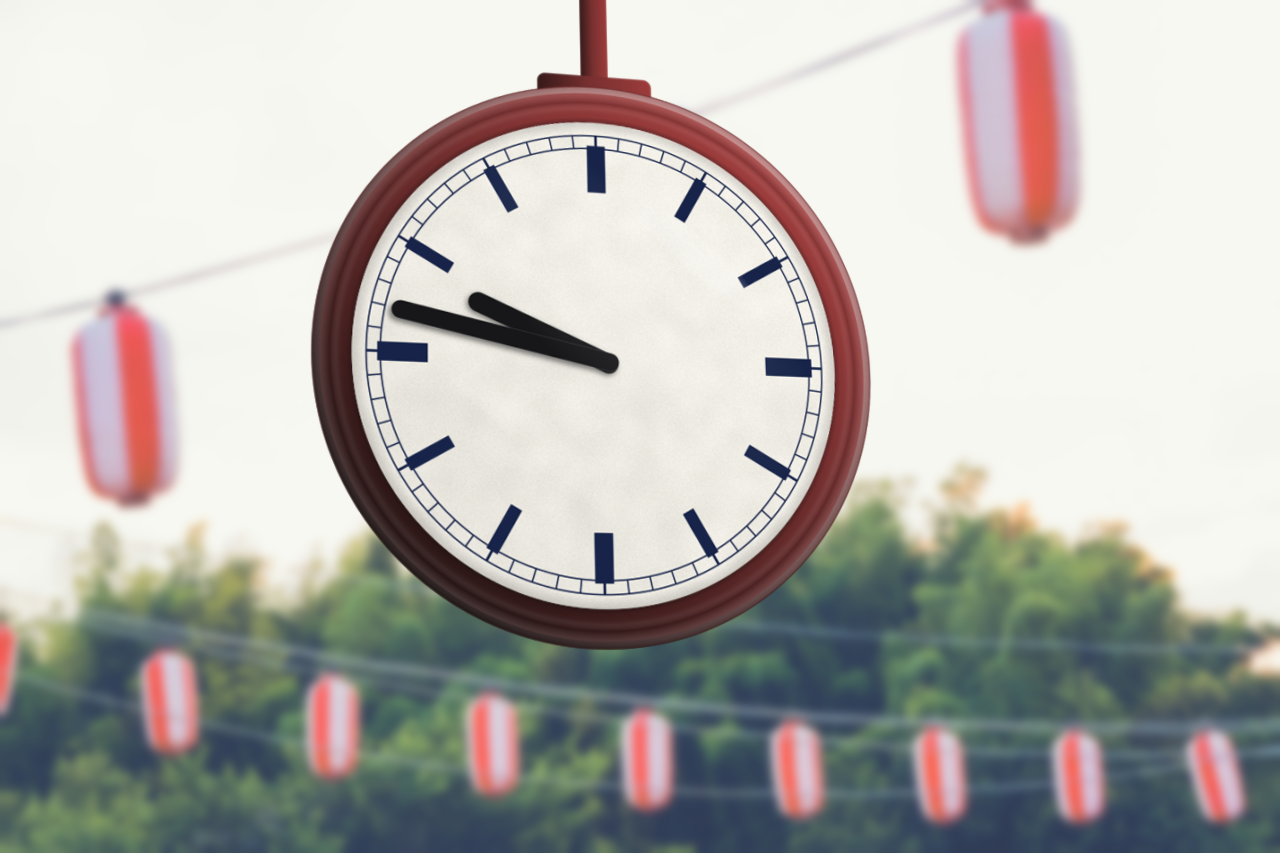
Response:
9.47
